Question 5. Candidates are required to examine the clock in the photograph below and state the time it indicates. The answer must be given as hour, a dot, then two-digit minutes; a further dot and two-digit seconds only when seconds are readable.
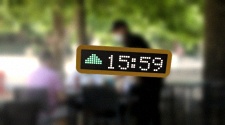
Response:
15.59
